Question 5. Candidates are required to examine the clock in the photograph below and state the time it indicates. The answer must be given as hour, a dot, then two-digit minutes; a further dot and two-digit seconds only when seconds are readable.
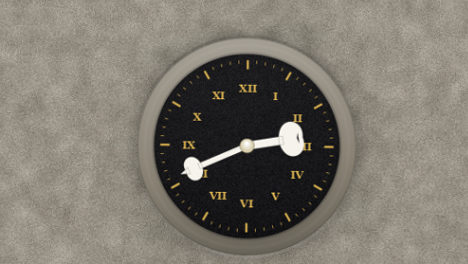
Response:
2.41
